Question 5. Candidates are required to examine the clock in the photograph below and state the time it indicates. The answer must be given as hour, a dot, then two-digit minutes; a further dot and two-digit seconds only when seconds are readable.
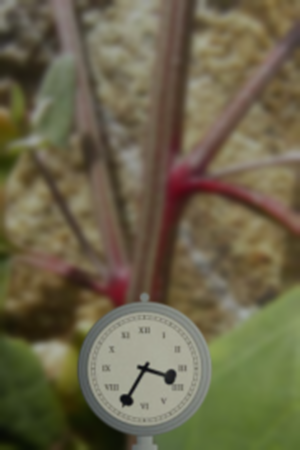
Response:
3.35
